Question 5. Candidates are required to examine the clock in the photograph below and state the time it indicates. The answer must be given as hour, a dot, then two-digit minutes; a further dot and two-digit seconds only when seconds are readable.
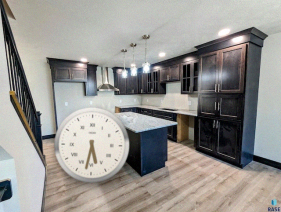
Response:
5.32
